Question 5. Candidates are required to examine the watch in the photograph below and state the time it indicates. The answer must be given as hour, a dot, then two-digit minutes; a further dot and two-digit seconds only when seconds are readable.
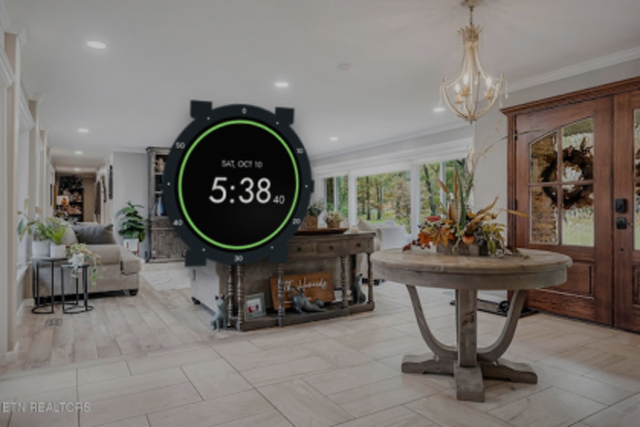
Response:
5.38
